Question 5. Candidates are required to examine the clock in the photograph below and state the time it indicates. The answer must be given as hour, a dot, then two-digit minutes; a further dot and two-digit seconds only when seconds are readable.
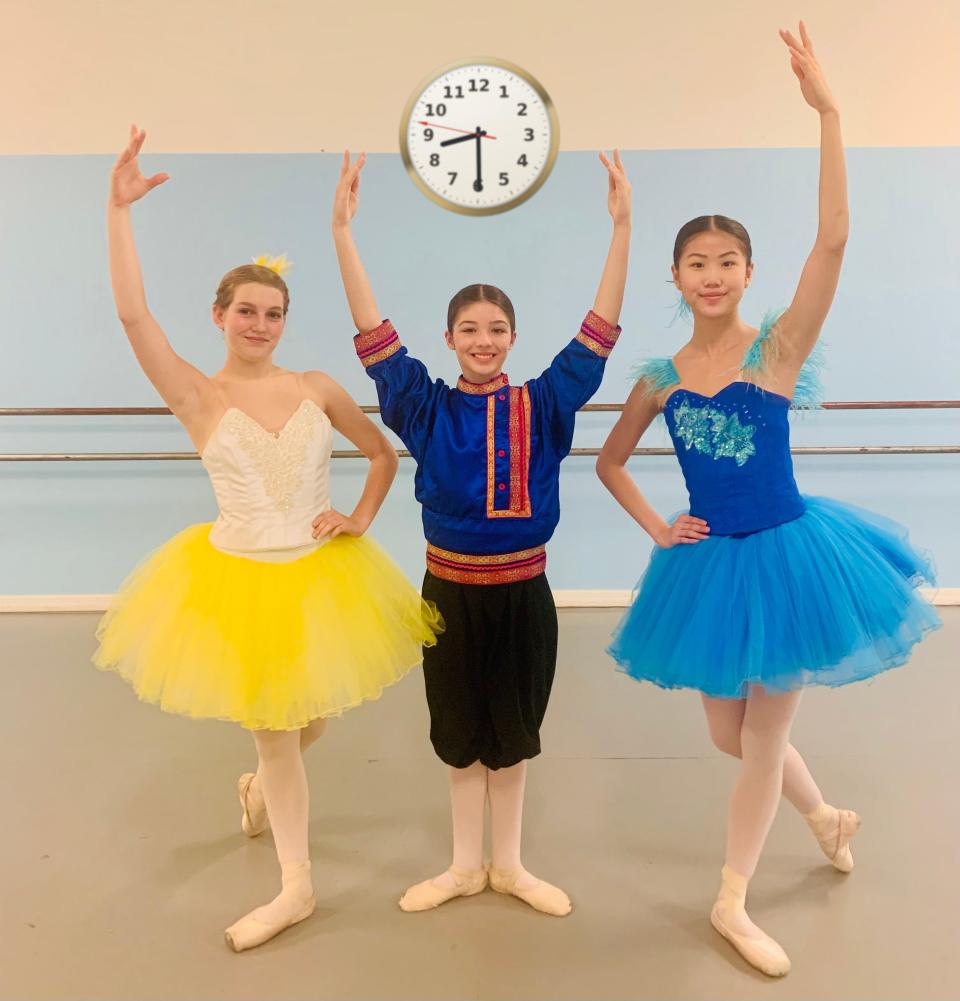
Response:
8.29.47
